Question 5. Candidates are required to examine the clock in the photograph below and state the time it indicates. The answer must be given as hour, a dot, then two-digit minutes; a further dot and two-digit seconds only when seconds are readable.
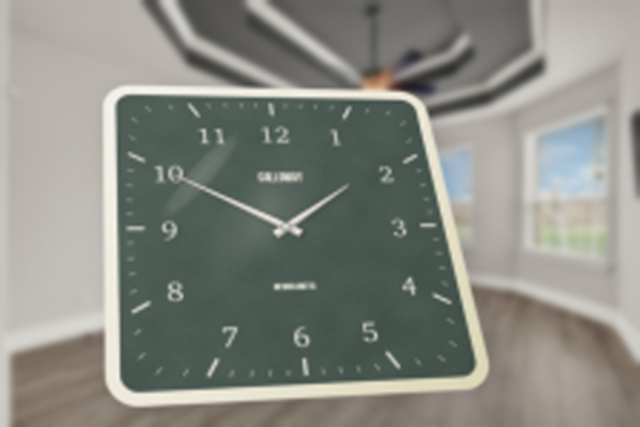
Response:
1.50
